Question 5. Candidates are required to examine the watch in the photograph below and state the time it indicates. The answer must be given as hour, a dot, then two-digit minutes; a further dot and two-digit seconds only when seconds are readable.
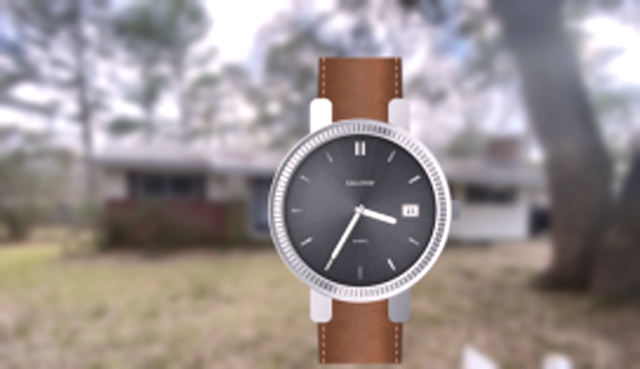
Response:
3.35
